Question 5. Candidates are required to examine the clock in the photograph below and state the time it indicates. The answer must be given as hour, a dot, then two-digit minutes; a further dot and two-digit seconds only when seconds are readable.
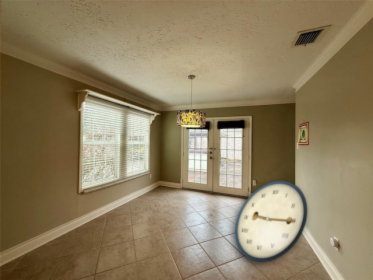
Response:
9.15
